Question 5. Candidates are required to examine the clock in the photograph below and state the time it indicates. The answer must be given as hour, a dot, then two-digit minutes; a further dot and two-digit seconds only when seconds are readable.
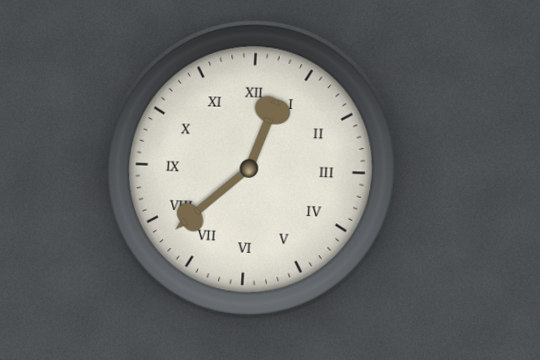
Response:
12.38
